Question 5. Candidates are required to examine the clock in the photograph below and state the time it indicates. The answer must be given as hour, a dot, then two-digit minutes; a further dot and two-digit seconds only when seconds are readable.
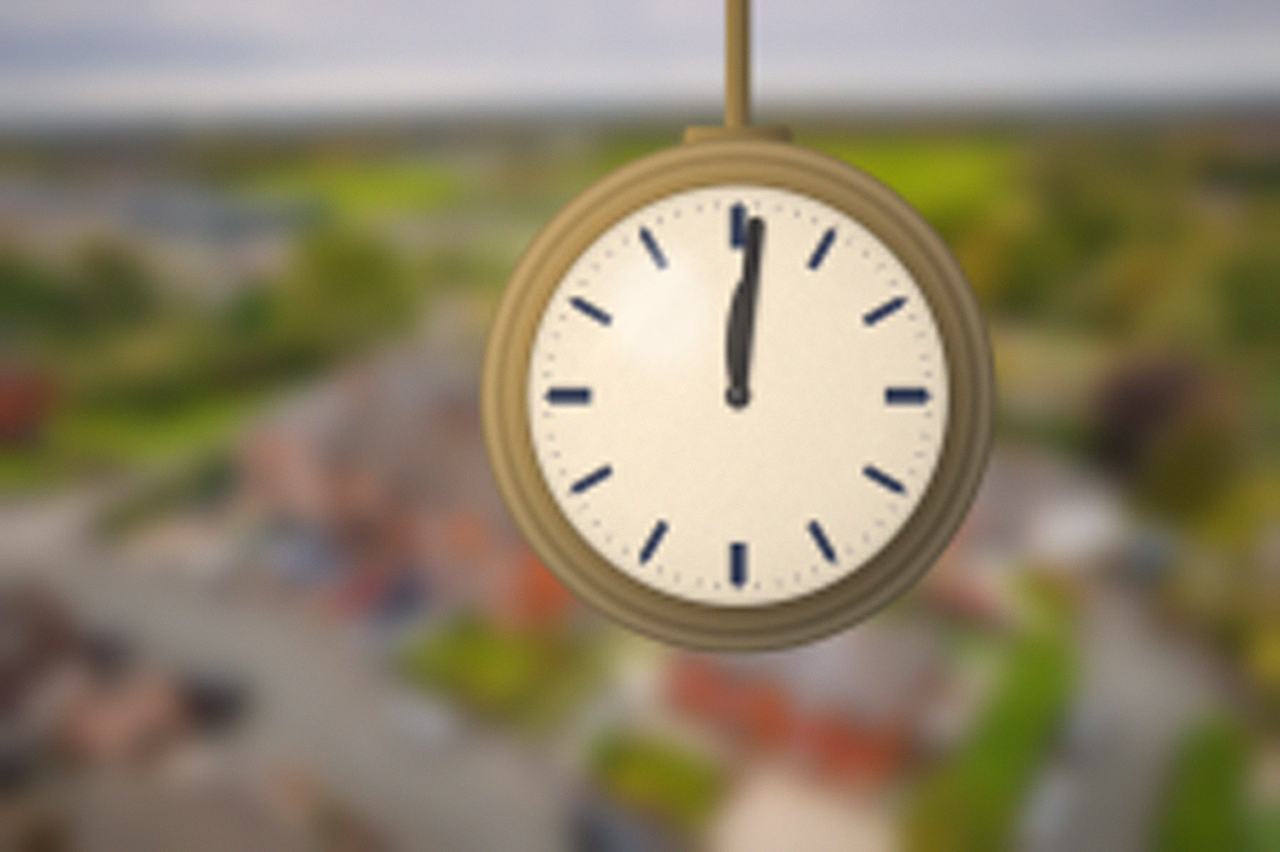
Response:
12.01
